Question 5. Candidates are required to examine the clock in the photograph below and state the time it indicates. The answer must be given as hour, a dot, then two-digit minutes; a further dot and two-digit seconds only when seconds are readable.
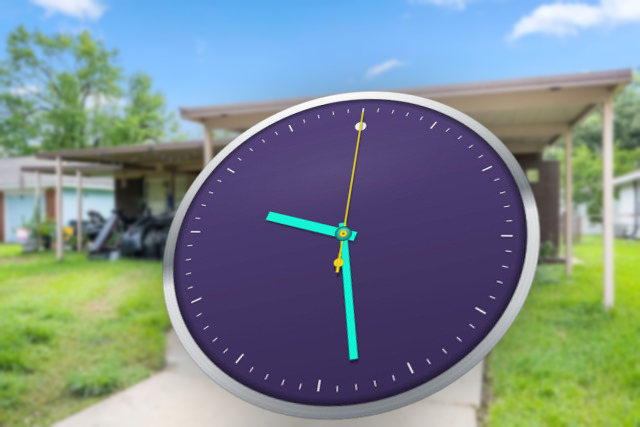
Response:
9.28.00
